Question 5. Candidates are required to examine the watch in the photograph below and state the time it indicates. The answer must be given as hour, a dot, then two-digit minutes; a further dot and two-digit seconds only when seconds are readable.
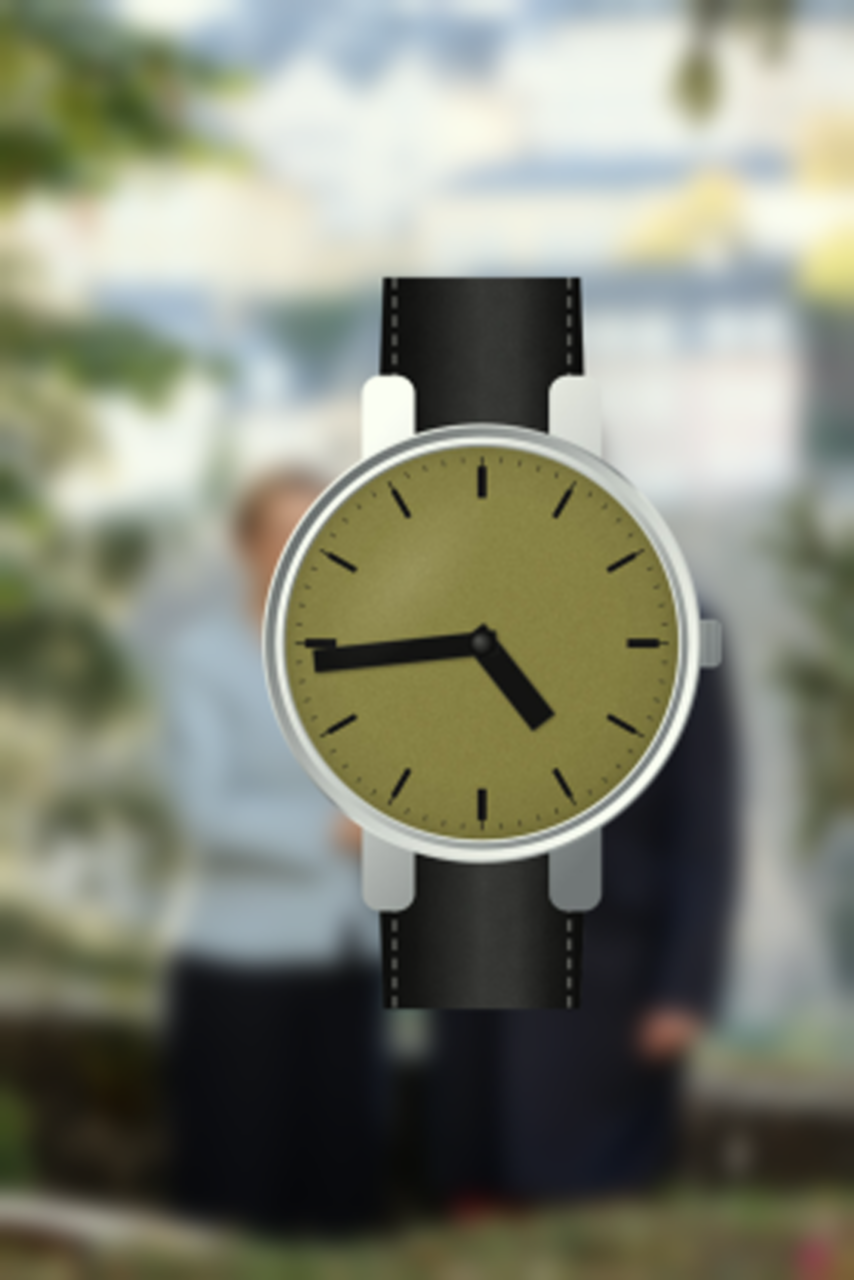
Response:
4.44
